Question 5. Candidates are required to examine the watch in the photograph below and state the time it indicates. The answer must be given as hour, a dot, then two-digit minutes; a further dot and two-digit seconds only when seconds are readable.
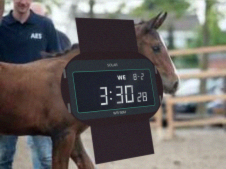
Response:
3.30
